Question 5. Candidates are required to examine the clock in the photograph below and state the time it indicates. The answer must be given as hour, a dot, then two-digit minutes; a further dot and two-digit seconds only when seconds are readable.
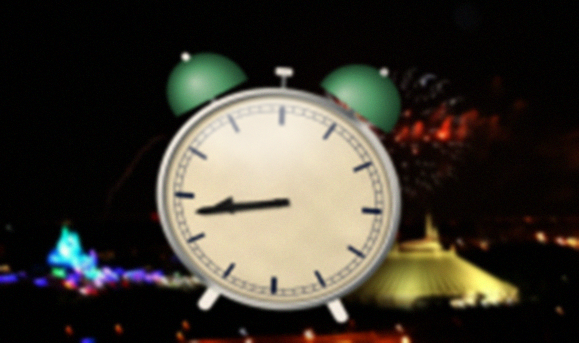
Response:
8.43
